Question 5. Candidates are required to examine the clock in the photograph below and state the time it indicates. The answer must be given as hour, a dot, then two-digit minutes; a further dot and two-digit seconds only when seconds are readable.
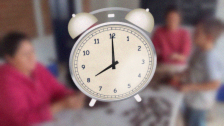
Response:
8.00
